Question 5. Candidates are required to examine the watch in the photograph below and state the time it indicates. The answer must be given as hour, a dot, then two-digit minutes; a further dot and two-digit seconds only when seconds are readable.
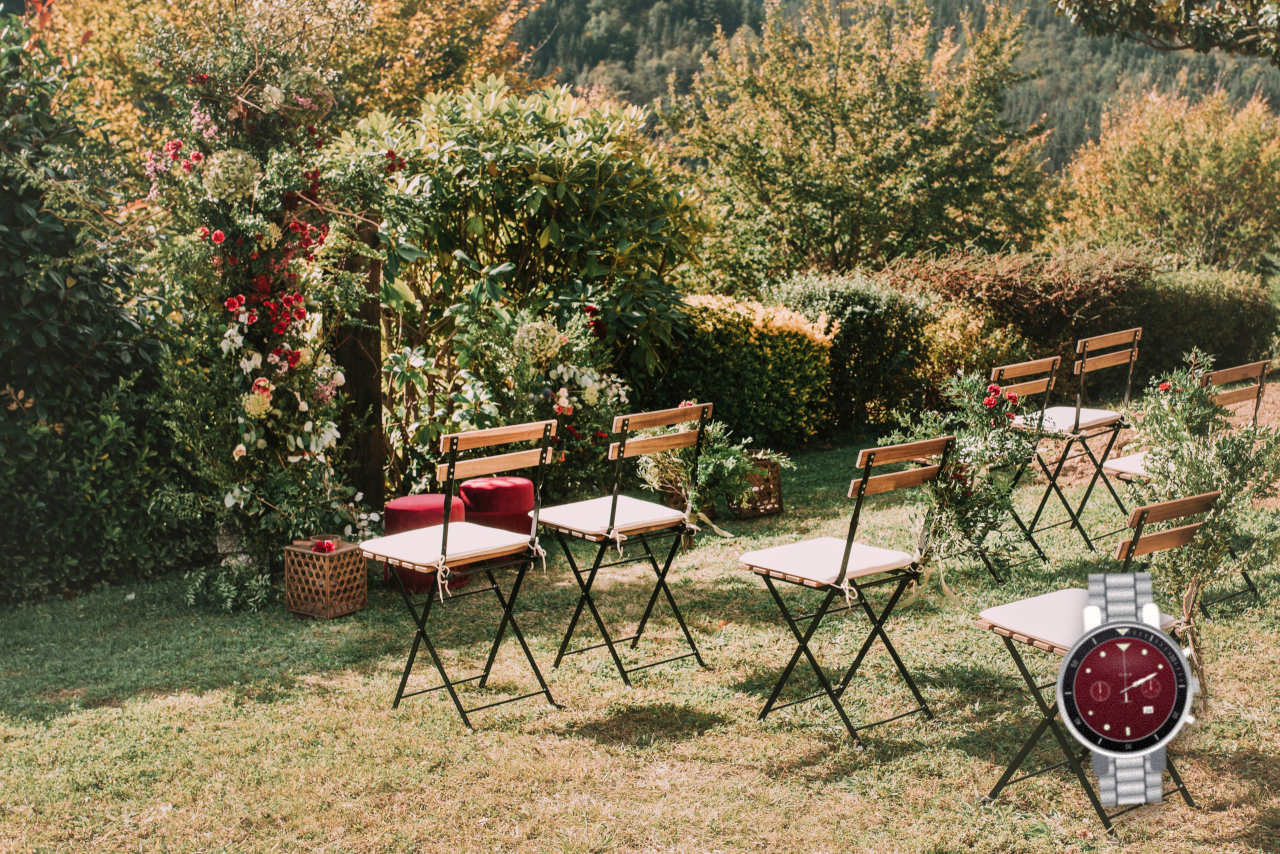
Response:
2.11
